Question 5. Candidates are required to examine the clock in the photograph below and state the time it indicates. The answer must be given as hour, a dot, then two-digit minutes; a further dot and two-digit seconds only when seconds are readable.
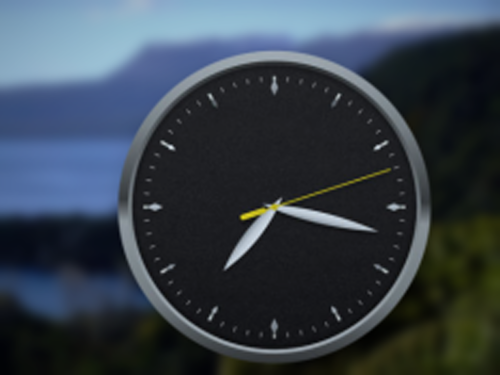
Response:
7.17.12
